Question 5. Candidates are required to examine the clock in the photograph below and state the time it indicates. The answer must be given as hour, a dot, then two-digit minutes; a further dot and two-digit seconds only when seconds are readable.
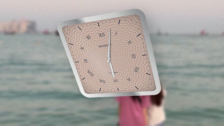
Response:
6.03
